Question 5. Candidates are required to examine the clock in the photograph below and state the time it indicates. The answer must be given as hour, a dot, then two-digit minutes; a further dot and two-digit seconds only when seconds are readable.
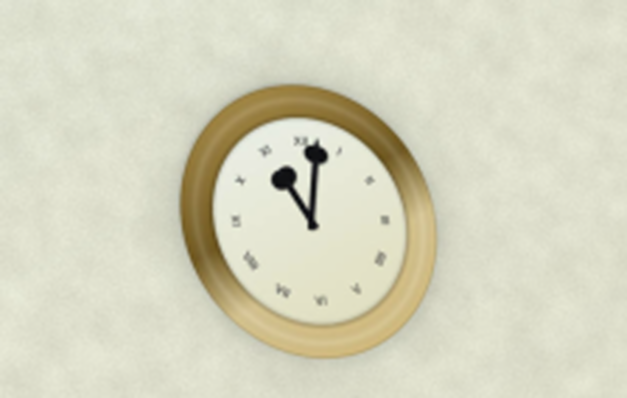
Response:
11.02
